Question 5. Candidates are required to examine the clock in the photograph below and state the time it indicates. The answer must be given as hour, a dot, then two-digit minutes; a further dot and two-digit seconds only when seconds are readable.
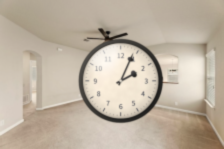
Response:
2.04
